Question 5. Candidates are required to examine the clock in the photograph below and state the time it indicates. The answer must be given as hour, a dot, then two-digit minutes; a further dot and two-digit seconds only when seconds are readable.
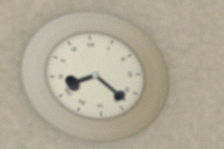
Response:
8.23
